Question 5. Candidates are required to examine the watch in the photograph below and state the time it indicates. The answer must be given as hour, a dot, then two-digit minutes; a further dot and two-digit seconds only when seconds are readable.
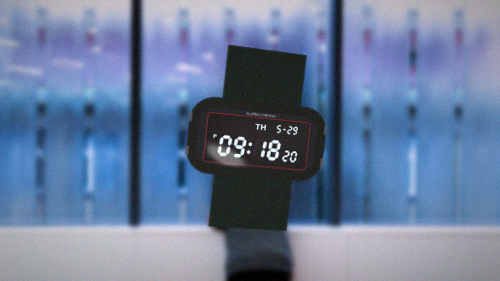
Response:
9.18.20
